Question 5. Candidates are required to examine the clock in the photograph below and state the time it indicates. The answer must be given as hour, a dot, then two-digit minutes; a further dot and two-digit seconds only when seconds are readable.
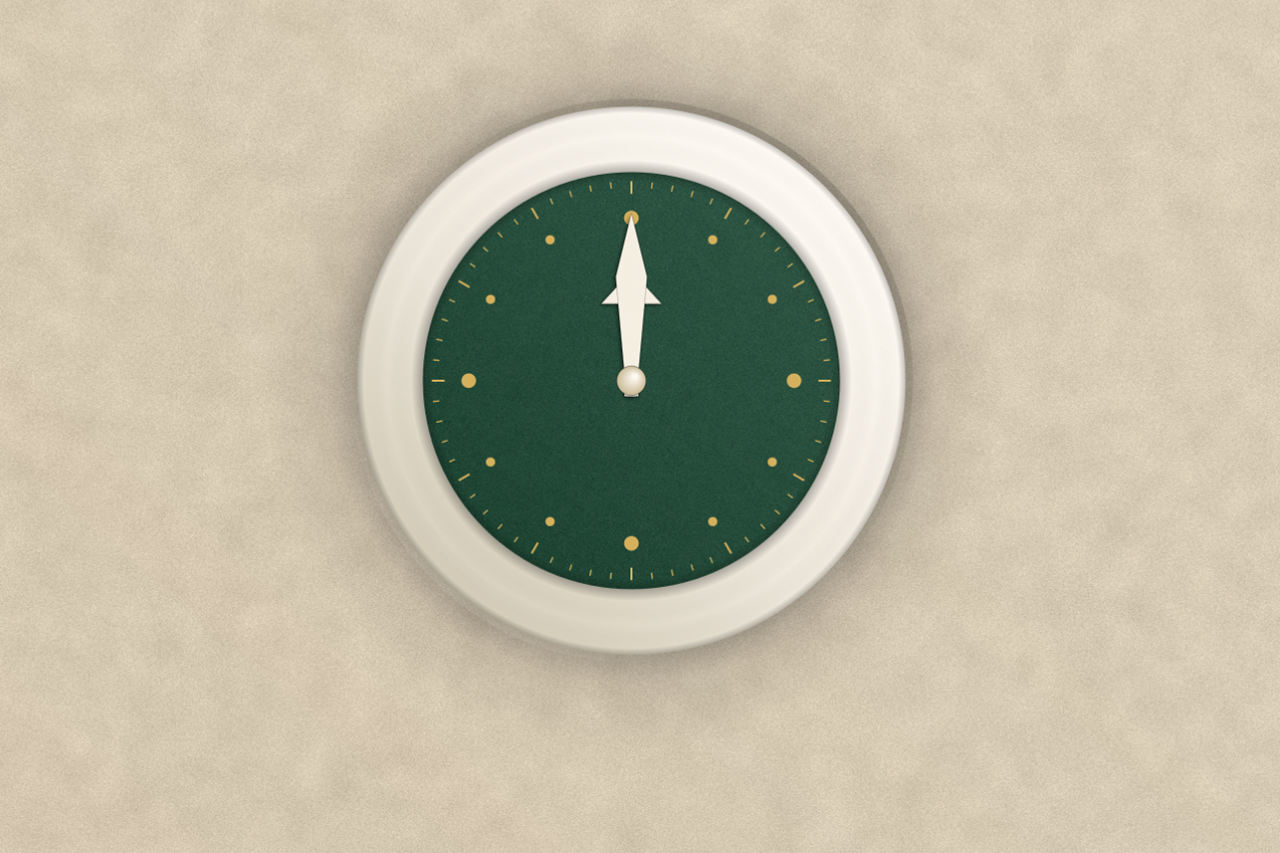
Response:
12.00
